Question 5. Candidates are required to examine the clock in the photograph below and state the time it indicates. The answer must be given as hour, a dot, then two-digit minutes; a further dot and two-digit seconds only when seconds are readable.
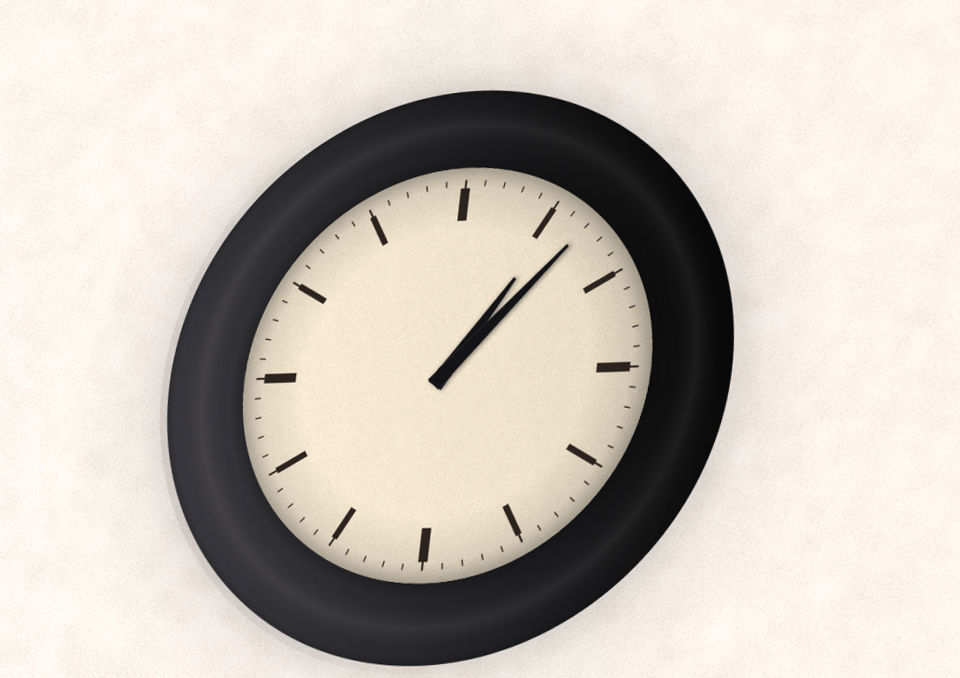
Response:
1.07
